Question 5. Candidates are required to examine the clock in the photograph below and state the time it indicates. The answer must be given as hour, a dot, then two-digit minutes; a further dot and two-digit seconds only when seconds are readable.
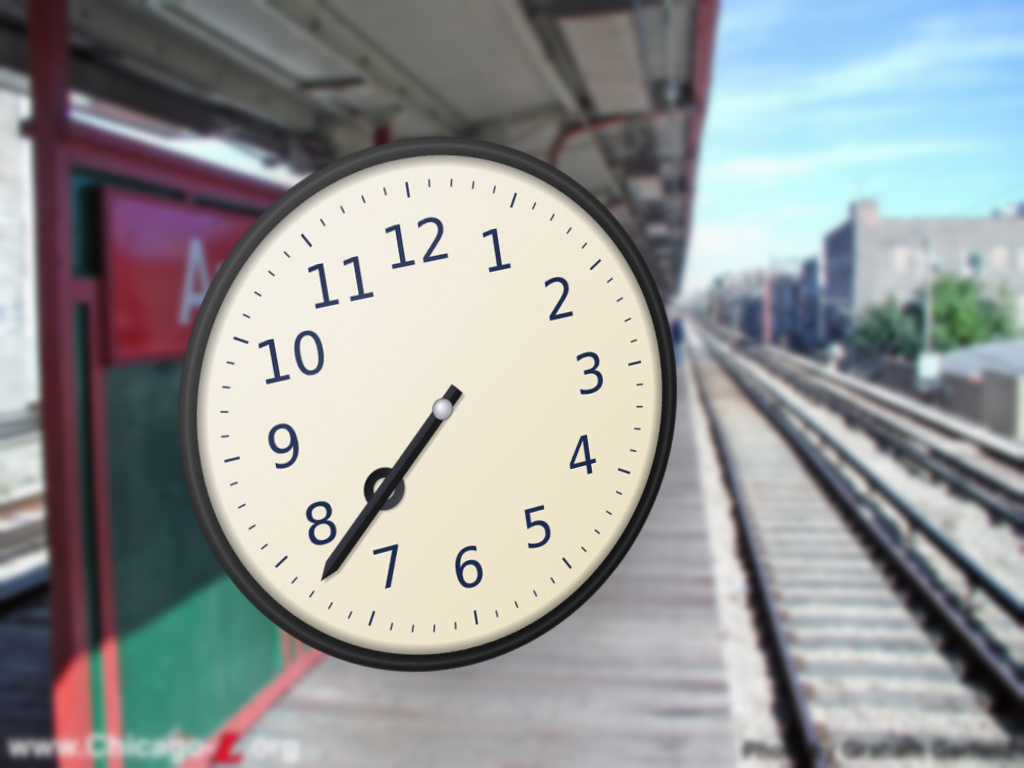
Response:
7.38
